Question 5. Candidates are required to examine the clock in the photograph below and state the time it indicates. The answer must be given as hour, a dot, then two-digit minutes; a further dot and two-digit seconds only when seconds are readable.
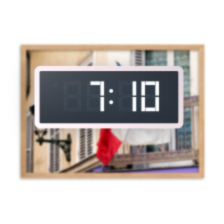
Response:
7.10
